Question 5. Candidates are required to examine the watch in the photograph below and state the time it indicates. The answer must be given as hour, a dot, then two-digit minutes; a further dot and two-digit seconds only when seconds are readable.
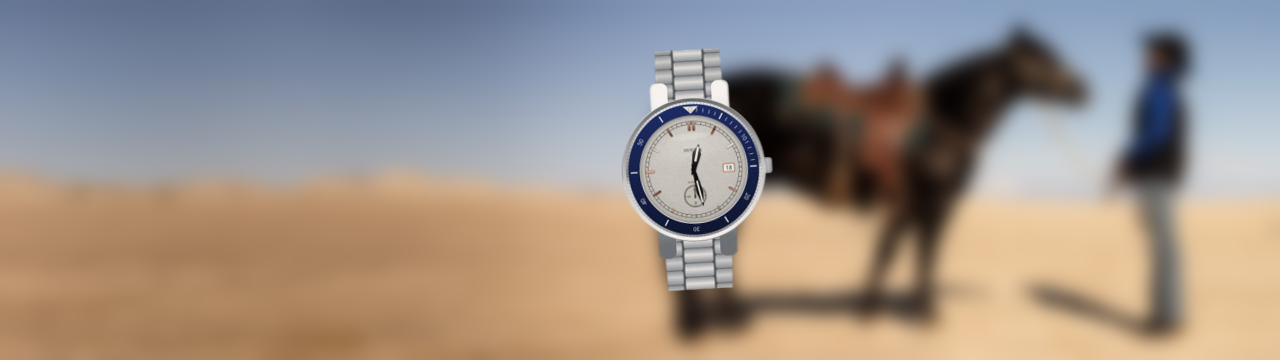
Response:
12.28
